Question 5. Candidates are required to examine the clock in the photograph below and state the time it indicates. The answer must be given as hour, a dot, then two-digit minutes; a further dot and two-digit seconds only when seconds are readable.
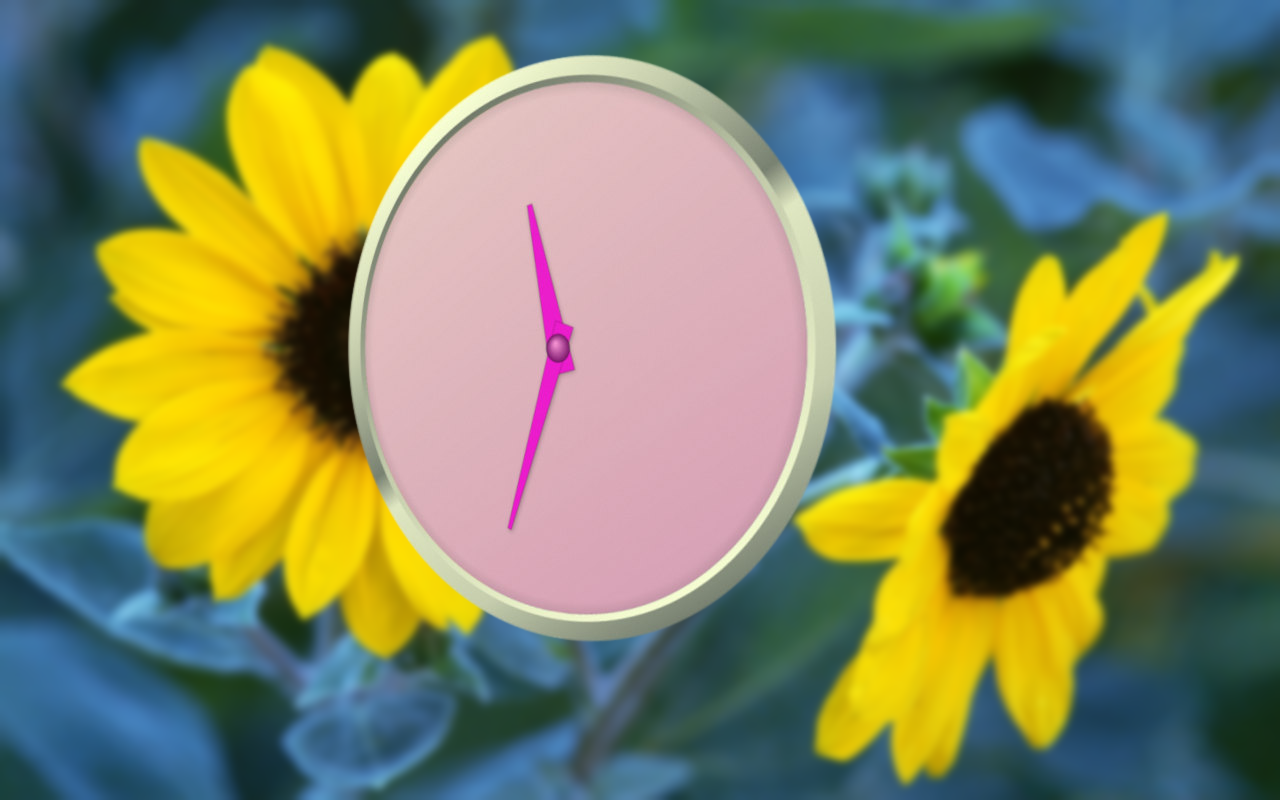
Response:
11.33
